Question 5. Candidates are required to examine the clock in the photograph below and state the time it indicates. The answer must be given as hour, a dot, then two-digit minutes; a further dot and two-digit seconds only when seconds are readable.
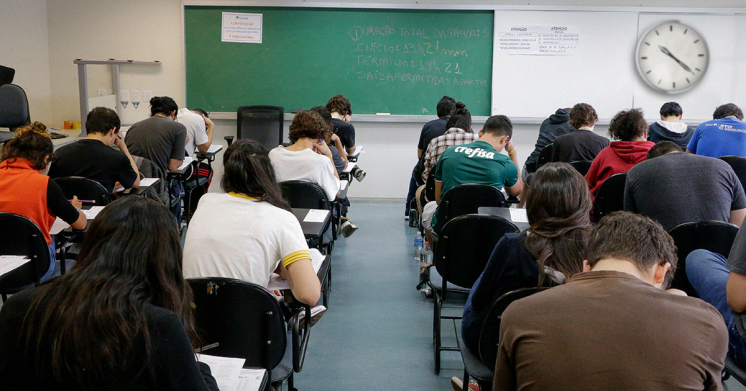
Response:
10.22
